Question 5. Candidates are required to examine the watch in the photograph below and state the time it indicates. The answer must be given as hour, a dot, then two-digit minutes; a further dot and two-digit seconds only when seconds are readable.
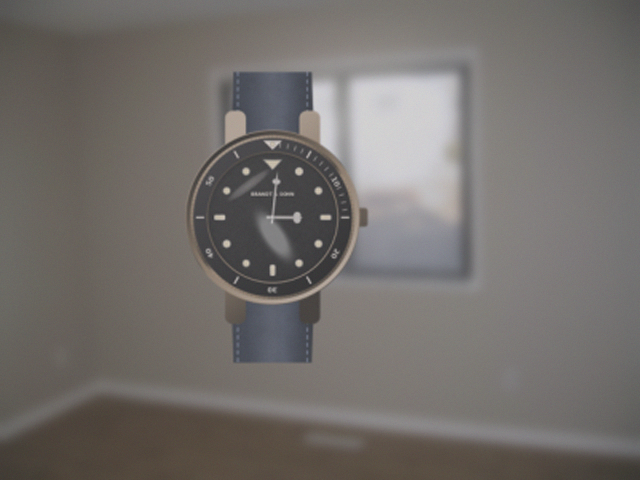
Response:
3.01
